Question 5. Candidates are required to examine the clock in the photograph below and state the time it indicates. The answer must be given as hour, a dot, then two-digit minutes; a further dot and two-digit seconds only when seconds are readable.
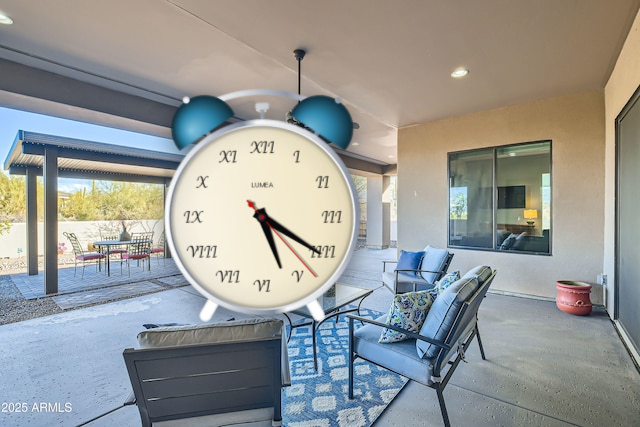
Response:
5.20.23
